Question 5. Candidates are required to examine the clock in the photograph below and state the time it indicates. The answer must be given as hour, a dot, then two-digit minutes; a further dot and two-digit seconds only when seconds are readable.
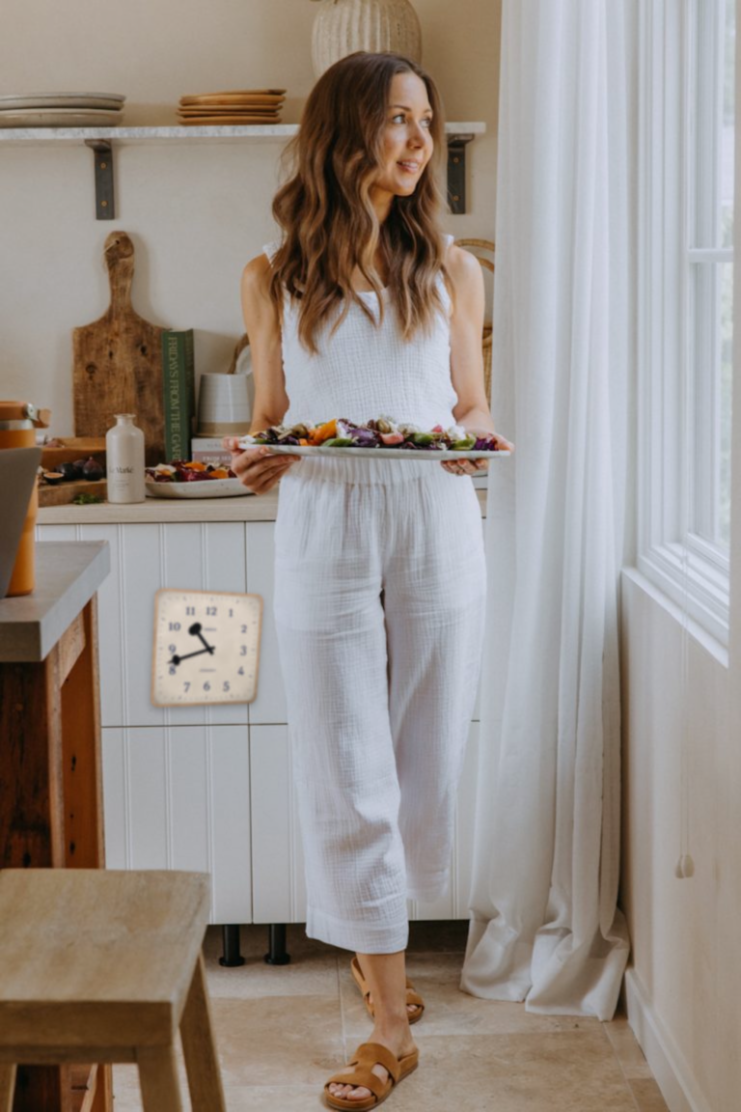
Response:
10.42
